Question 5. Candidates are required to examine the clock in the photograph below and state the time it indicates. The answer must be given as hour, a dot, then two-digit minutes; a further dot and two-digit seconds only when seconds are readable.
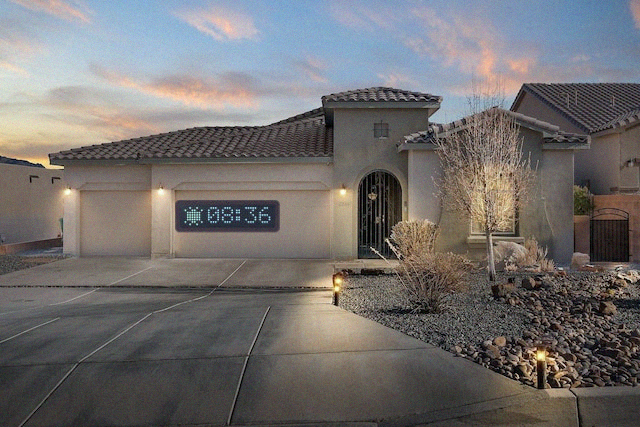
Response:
8.36
